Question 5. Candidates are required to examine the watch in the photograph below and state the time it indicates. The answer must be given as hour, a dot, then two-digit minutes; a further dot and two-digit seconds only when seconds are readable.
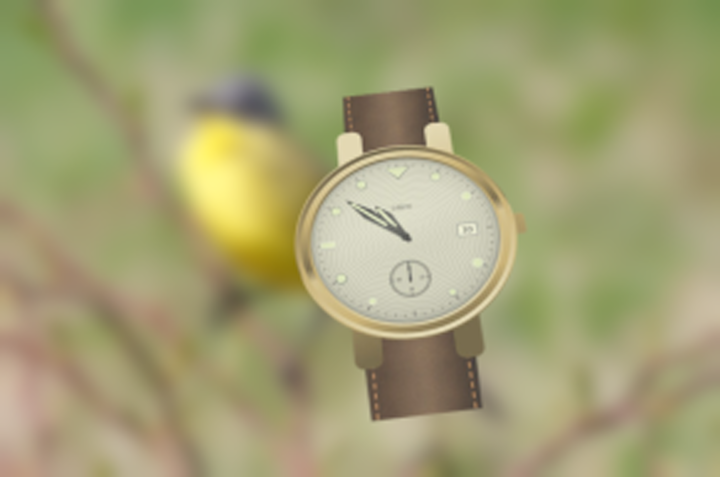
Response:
10.52
